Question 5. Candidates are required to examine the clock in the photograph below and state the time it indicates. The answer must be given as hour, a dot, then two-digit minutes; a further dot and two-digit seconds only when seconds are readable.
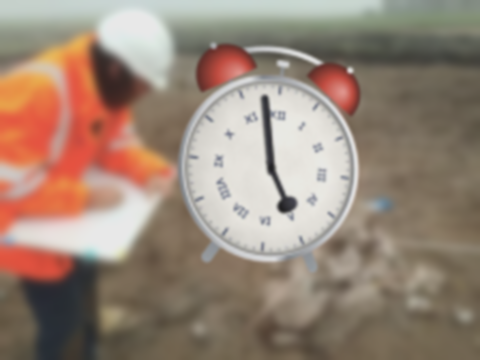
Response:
4.58
